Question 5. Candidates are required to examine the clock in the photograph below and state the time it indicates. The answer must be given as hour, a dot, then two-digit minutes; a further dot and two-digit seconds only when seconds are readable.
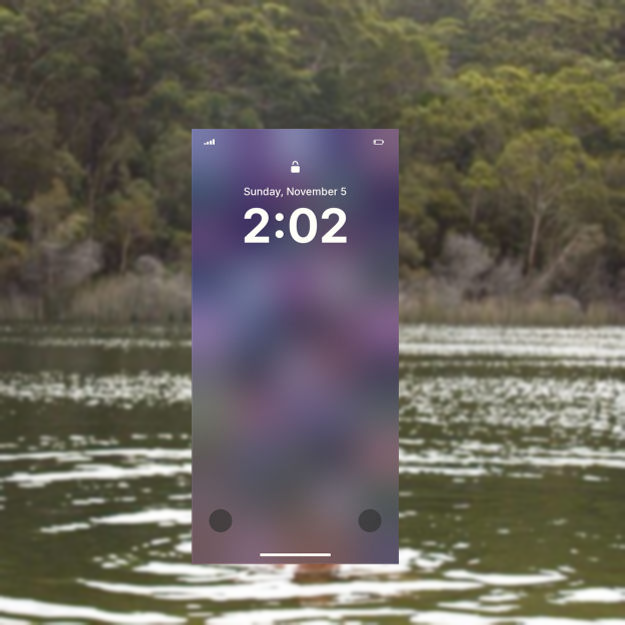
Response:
2.02
